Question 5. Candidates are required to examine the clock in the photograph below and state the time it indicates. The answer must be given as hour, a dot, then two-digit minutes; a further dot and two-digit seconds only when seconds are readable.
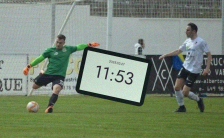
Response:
11.53
